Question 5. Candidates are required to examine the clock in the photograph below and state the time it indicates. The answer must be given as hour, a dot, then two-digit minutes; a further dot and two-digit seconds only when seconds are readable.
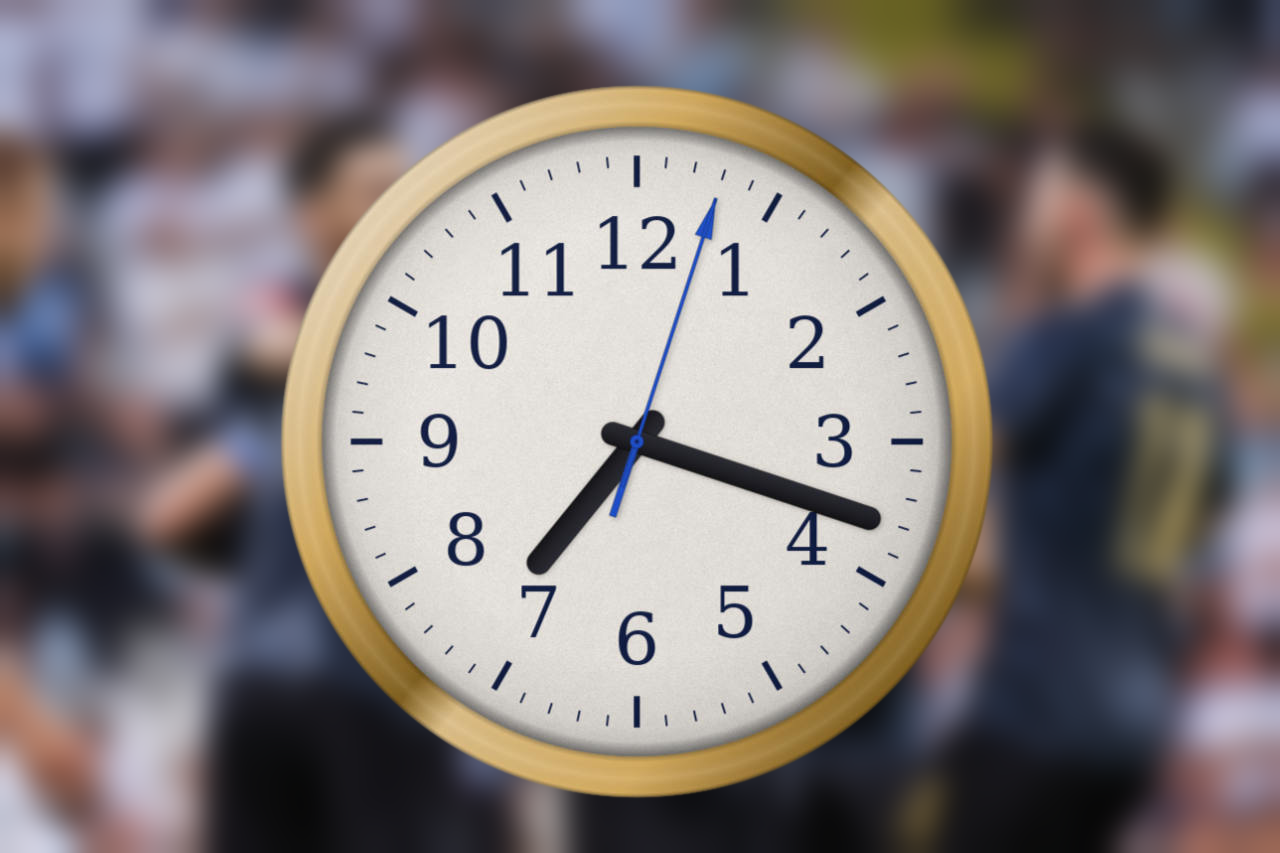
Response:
7.18.03
